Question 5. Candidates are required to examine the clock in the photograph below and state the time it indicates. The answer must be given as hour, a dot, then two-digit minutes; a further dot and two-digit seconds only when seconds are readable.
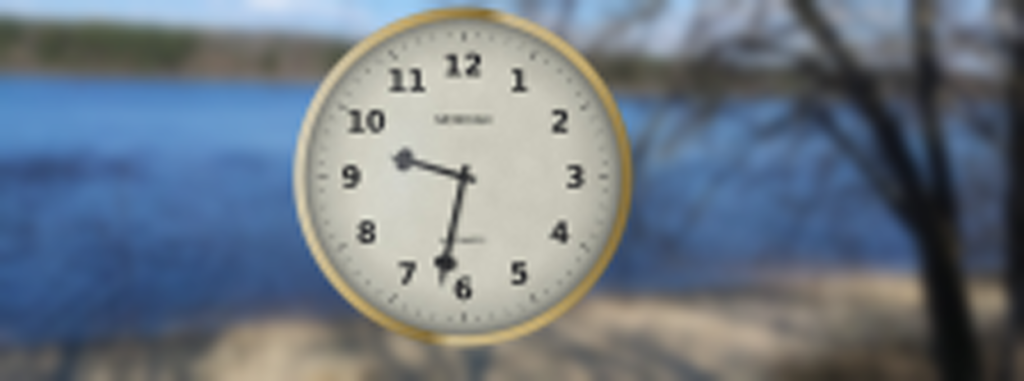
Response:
9.32
